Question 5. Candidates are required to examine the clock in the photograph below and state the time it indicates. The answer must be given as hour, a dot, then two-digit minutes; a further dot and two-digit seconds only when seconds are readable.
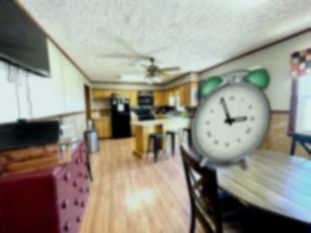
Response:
2.56
